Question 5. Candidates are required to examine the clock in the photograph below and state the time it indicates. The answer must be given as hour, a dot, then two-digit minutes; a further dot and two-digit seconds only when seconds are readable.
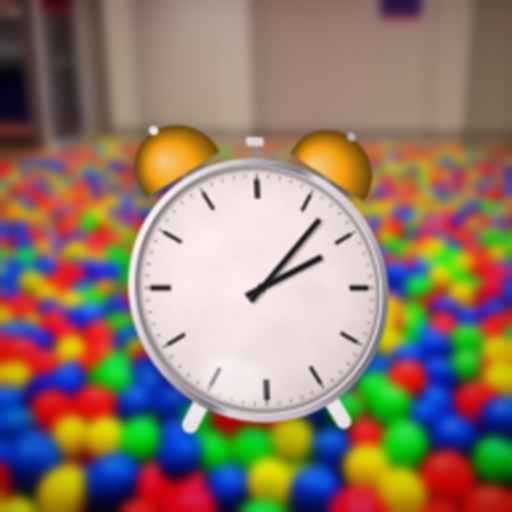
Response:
2.07
